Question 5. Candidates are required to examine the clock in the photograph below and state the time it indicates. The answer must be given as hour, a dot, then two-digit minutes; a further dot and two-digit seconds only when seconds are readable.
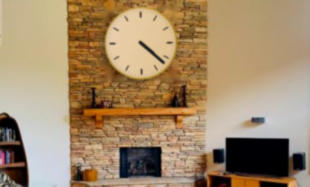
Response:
4.22
